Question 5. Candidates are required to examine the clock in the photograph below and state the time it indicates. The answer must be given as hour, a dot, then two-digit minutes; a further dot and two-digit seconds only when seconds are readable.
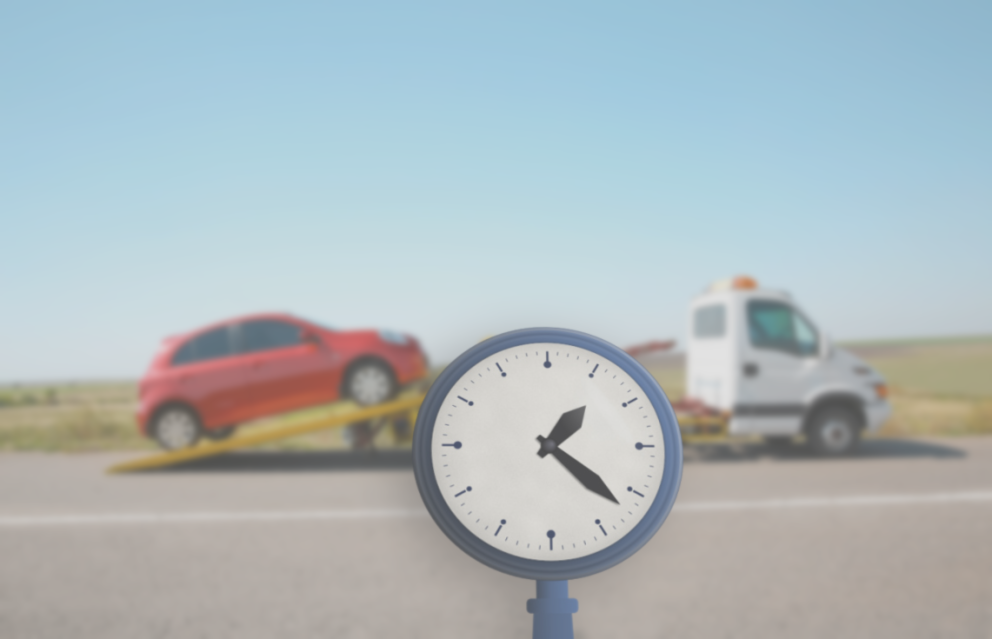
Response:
1.22
